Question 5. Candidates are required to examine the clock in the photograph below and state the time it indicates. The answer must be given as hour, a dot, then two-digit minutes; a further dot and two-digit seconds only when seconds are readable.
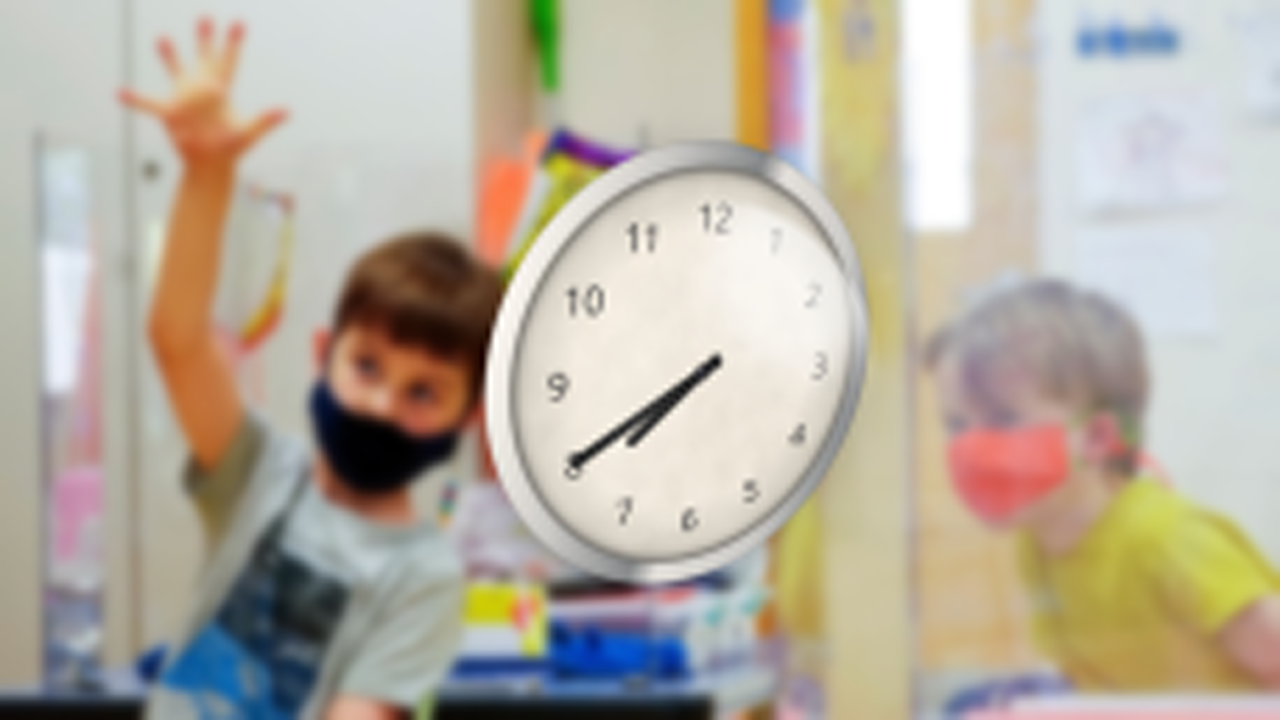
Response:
7.40
